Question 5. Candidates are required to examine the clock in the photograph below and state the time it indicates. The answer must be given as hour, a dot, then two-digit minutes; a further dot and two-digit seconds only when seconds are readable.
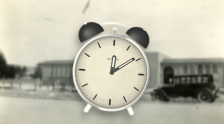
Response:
12.09
